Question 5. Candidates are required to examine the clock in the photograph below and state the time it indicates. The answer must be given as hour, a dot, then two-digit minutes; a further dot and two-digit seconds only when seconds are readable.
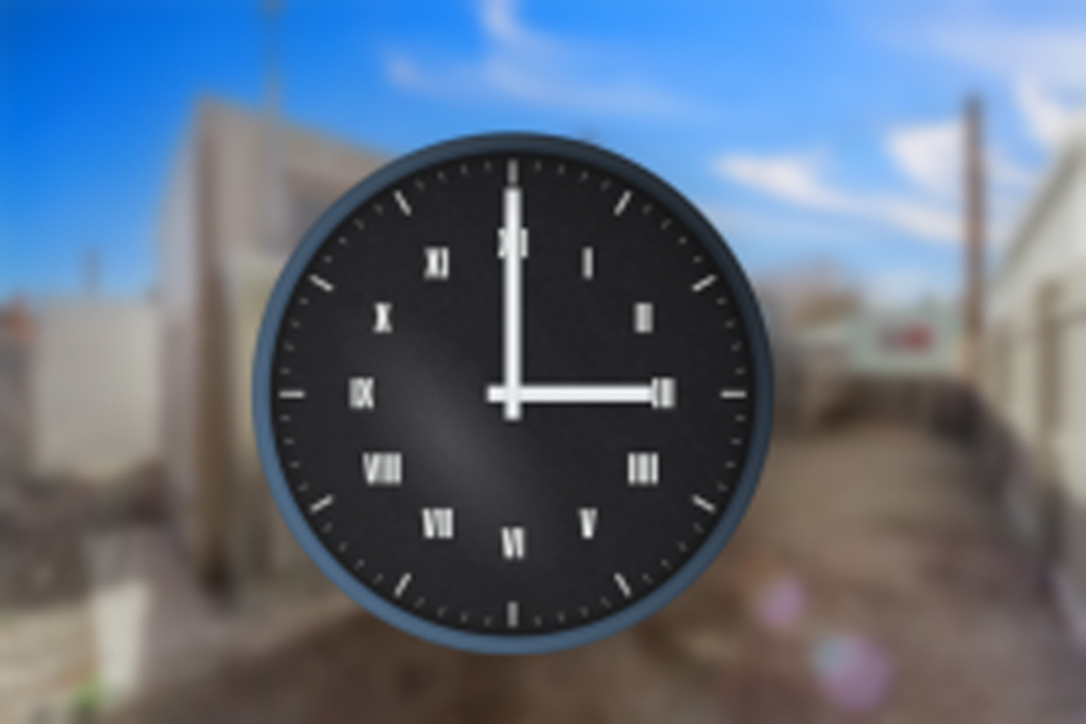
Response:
3.00
